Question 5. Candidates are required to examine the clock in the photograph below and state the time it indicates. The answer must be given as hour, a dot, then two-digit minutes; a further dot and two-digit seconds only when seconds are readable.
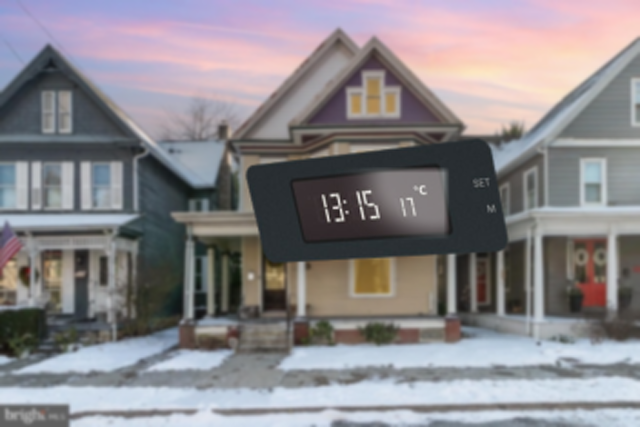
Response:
13.15
